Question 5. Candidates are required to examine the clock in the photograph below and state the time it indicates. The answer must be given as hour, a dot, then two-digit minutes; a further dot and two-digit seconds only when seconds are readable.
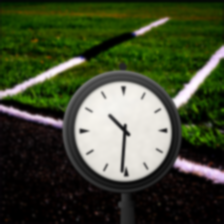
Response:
10.31
